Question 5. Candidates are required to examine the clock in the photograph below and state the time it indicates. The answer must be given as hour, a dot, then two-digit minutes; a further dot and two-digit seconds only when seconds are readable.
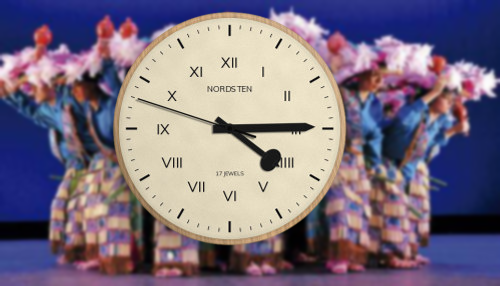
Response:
4.14.48
